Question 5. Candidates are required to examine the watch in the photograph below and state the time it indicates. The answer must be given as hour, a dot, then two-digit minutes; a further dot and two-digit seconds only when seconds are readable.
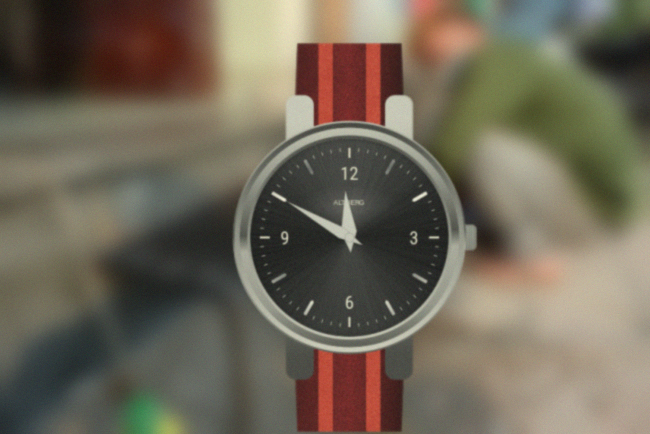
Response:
11.50
